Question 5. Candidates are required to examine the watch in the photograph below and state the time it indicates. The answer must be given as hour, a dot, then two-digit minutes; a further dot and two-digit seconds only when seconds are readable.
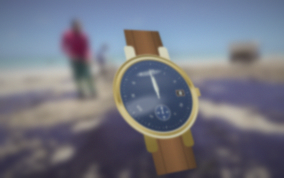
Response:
11.59
